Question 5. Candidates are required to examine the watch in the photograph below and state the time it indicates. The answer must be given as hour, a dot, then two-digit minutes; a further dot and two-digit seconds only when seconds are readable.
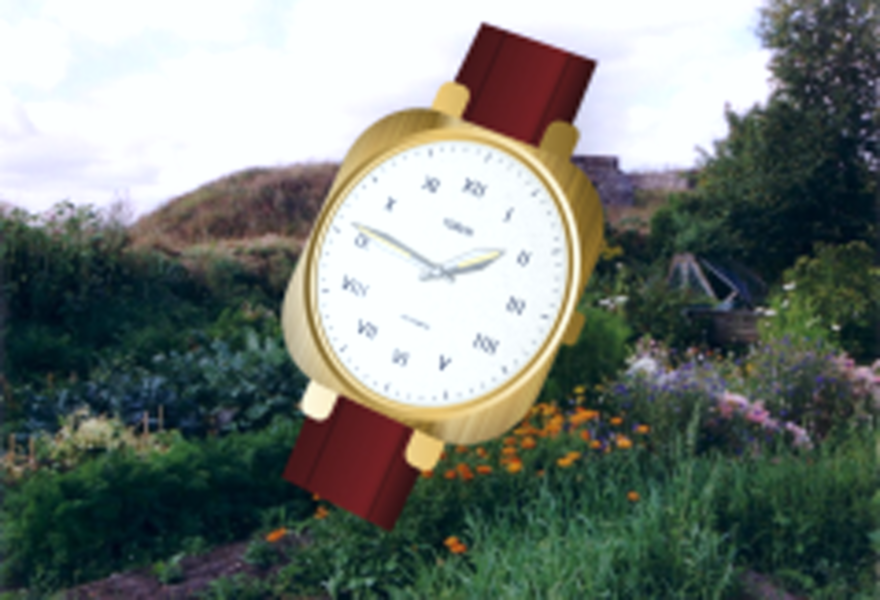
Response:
1.46
